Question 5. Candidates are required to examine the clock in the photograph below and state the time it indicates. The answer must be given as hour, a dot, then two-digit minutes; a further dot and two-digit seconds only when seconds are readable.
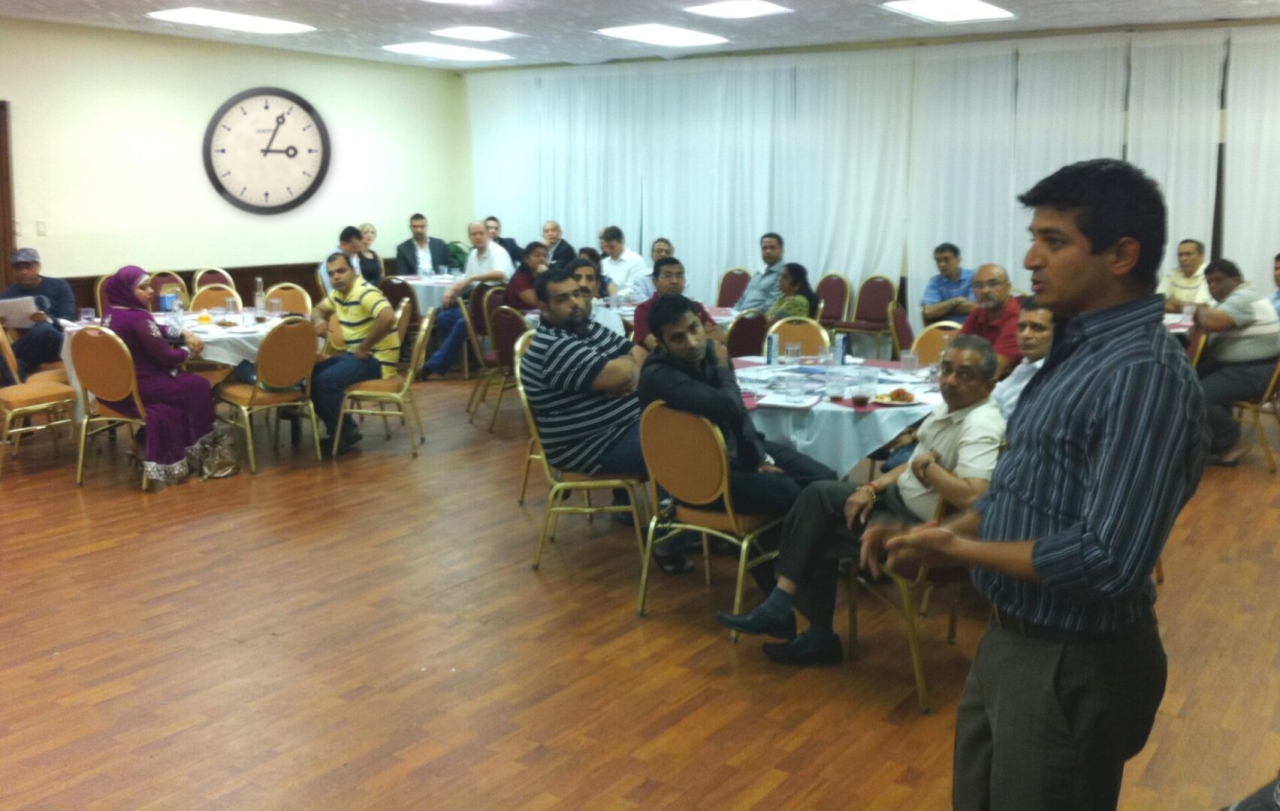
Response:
3.04
